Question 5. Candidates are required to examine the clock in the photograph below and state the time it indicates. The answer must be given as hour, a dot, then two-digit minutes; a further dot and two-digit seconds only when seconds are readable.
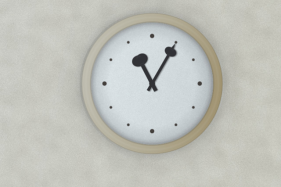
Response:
11.05
